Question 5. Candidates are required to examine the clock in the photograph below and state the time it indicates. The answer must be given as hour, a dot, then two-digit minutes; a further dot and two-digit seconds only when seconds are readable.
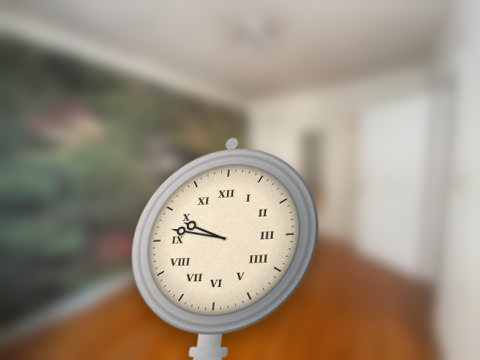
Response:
9.47
